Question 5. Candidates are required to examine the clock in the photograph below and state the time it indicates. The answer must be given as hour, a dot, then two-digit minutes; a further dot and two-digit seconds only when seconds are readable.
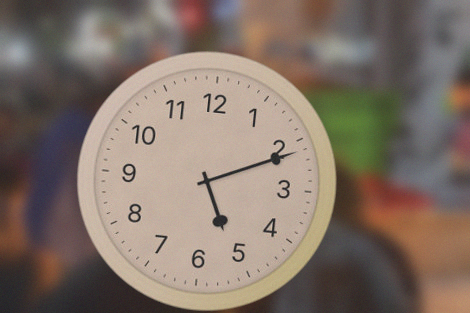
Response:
5.11
